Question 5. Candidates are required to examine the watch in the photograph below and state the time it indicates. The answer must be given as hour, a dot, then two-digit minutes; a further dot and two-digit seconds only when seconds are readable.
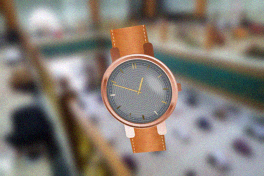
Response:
12.49
